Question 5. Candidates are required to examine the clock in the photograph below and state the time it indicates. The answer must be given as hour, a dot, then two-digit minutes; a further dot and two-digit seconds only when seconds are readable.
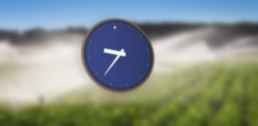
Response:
9.38
